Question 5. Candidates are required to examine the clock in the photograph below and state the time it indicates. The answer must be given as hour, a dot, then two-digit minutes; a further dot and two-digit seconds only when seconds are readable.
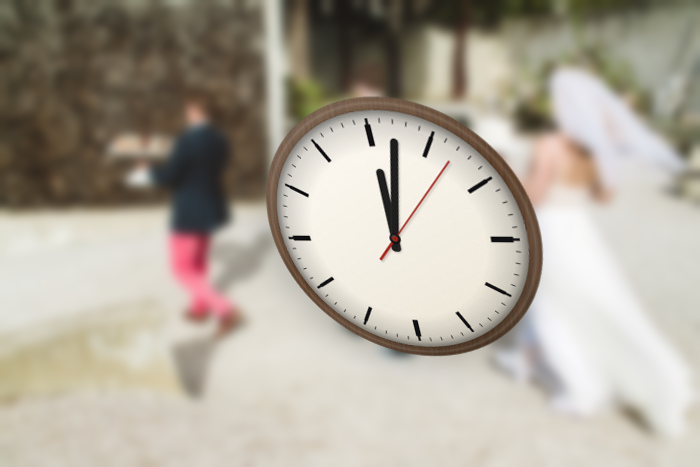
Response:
12.02.07
